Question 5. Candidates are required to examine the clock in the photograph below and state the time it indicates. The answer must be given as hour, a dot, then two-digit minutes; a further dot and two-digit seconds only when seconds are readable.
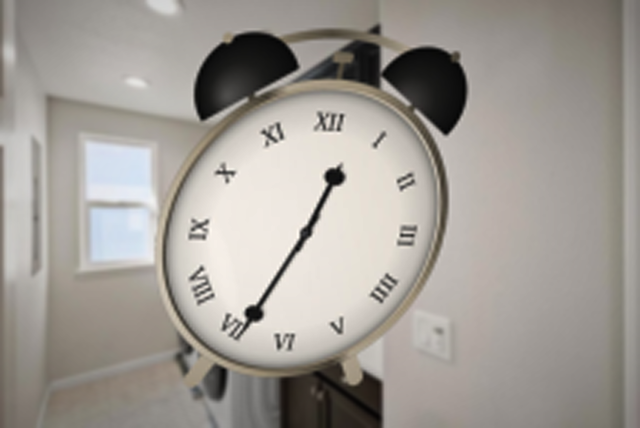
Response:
12.34
